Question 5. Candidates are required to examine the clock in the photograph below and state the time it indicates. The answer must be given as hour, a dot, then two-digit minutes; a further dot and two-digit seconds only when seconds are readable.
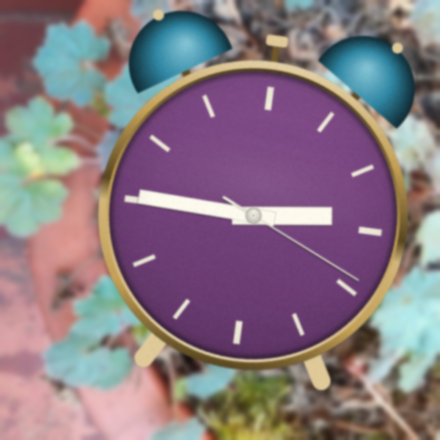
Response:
2.45.19
